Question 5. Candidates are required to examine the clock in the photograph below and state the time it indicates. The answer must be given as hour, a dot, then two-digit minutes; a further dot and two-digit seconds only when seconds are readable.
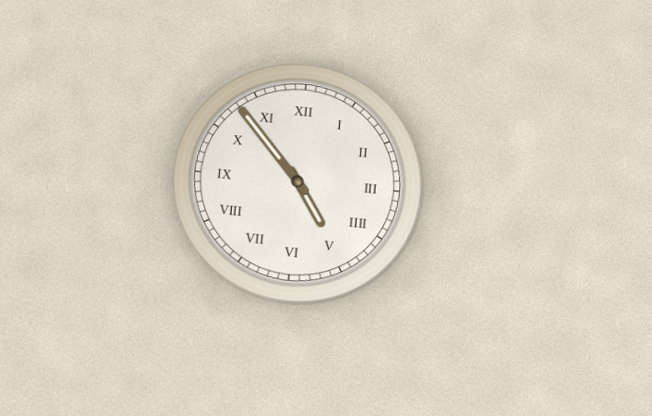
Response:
4.53
